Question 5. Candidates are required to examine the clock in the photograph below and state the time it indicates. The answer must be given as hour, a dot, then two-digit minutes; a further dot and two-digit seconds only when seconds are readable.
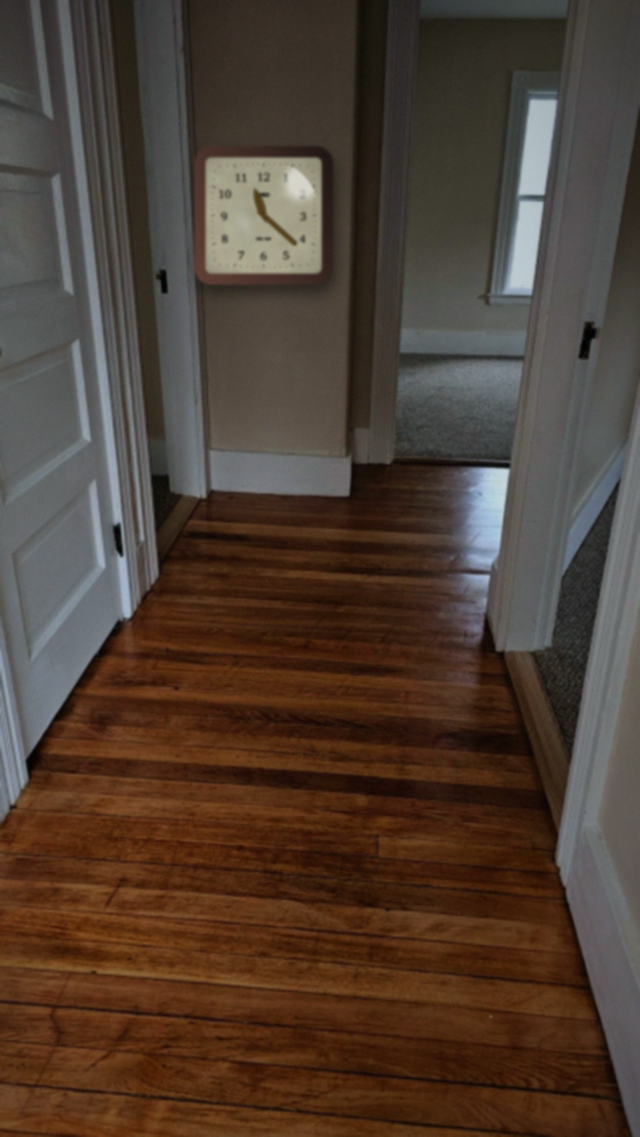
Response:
11.22
